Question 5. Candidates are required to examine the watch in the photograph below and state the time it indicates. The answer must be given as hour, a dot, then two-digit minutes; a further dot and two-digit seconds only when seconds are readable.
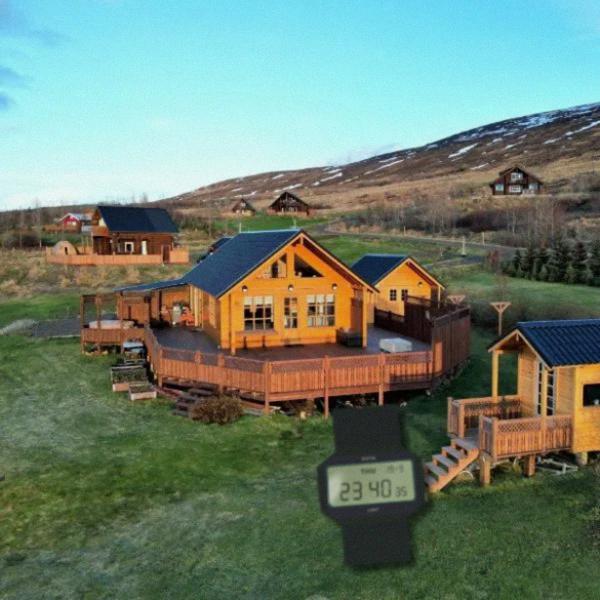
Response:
23.40
